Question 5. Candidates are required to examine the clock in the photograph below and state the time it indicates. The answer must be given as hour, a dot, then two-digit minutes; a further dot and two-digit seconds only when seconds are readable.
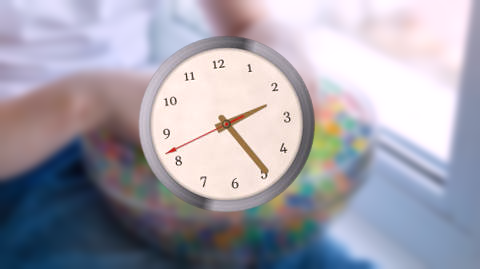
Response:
2.24.42
